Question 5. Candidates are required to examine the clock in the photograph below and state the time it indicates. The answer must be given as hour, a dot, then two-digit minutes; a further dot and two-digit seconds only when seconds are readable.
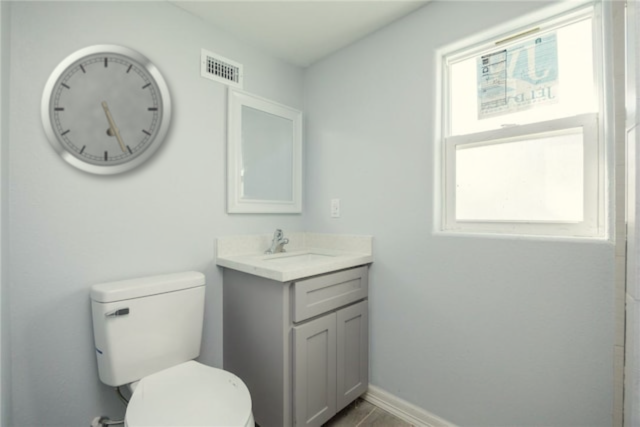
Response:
5.26
